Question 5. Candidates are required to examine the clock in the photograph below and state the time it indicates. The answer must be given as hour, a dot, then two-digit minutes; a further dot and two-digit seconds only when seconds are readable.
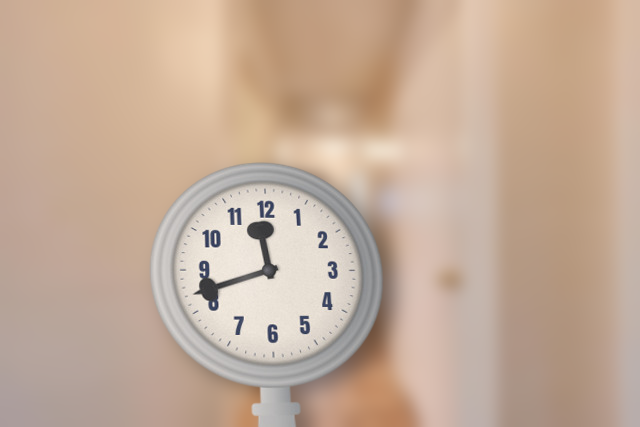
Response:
11.42
